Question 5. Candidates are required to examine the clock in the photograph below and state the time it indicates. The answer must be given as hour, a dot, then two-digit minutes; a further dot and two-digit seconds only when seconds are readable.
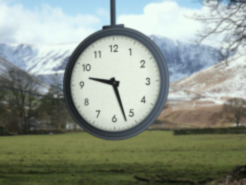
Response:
9.27
